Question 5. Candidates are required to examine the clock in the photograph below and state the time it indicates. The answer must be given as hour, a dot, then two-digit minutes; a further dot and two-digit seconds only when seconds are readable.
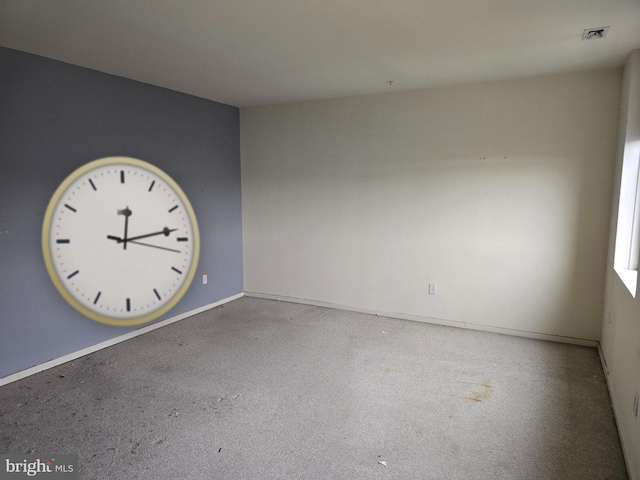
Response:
12.13.17
